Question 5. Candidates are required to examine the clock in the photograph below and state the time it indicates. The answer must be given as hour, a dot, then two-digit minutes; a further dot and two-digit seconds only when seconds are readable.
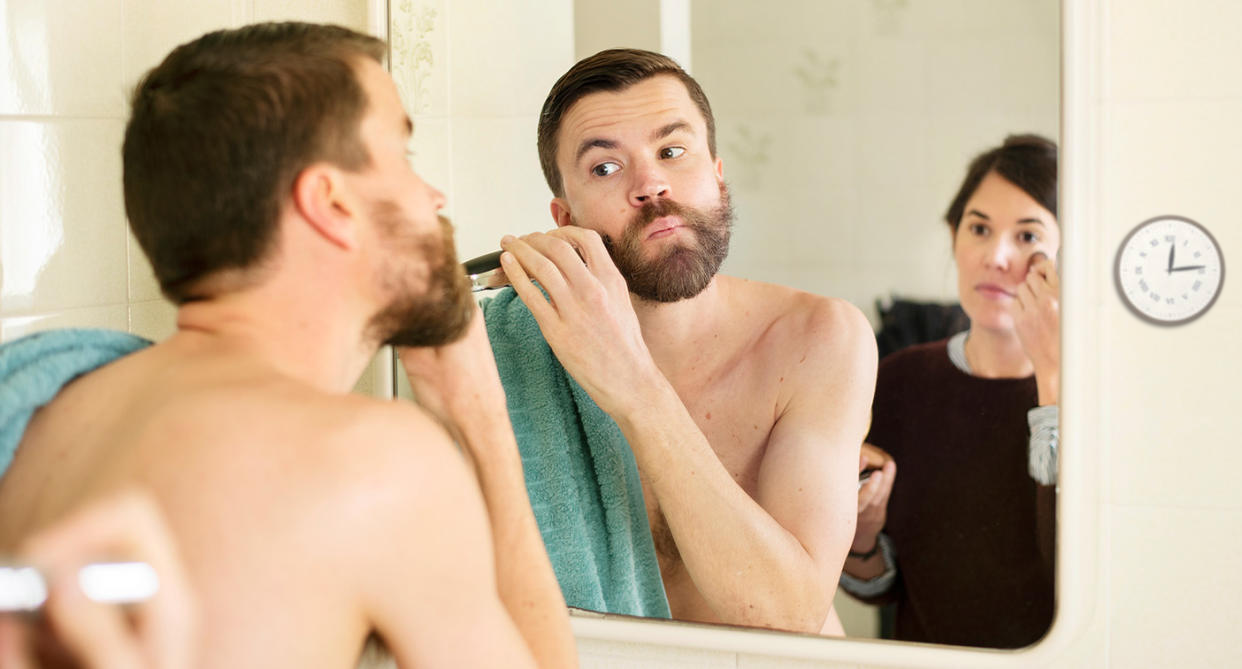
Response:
12.14
